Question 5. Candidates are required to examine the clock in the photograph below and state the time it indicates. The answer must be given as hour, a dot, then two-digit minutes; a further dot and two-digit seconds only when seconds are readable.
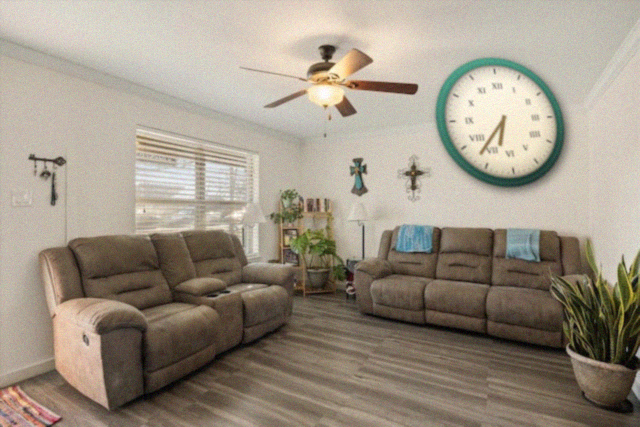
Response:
6.37
